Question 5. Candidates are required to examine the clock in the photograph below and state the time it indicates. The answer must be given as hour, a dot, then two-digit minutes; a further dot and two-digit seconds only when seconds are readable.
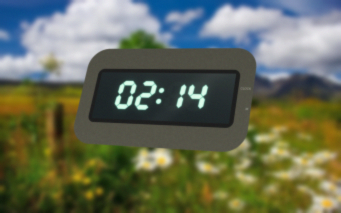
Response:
2.14
